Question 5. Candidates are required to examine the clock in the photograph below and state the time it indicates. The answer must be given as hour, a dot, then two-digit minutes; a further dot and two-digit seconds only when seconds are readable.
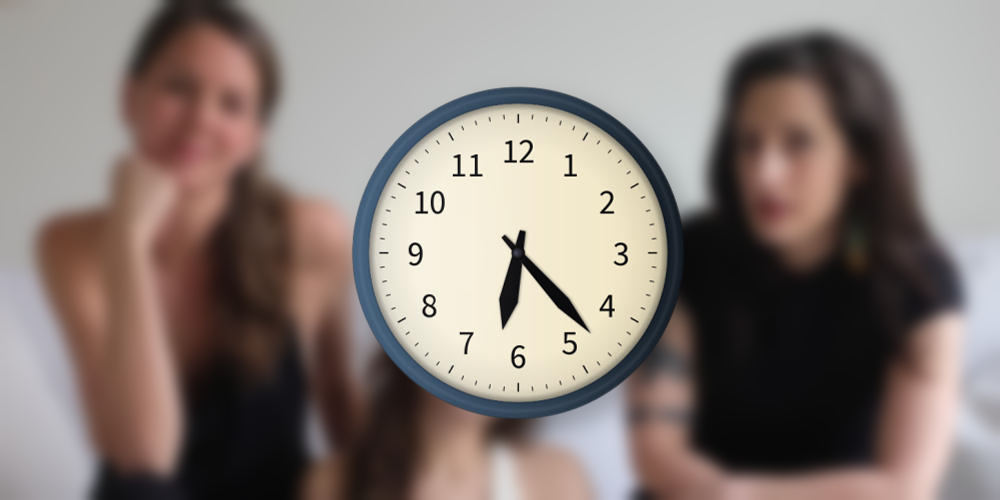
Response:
6.23
